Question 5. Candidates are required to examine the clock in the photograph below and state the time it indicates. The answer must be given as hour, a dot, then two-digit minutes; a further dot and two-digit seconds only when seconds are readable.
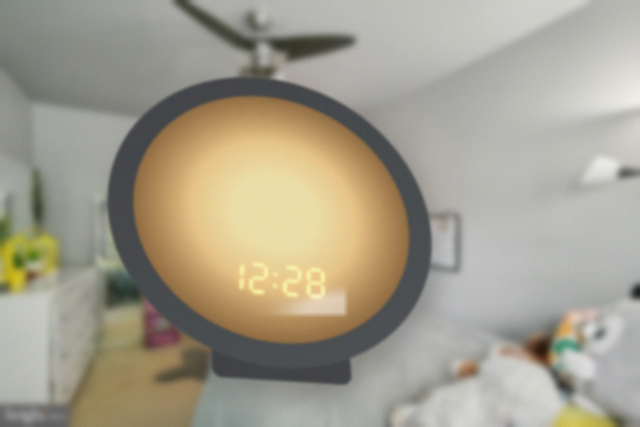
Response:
12.28
